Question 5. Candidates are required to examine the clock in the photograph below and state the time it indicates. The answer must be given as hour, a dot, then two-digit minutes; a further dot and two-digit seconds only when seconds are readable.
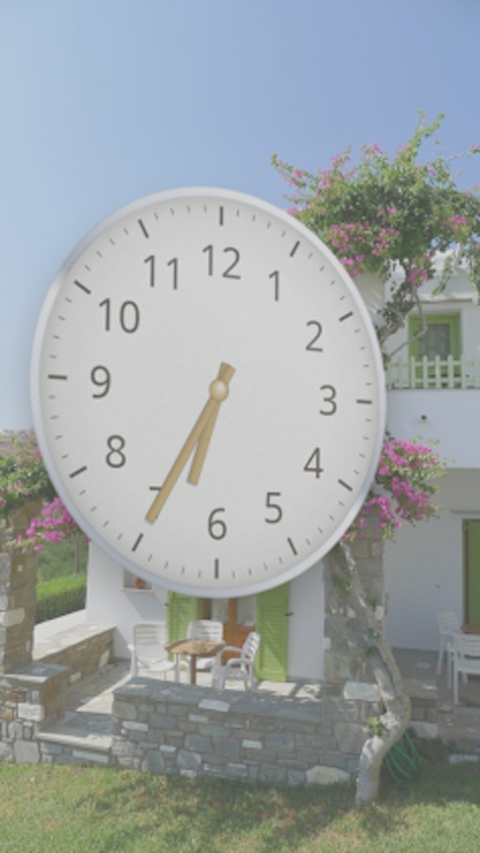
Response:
6.35
